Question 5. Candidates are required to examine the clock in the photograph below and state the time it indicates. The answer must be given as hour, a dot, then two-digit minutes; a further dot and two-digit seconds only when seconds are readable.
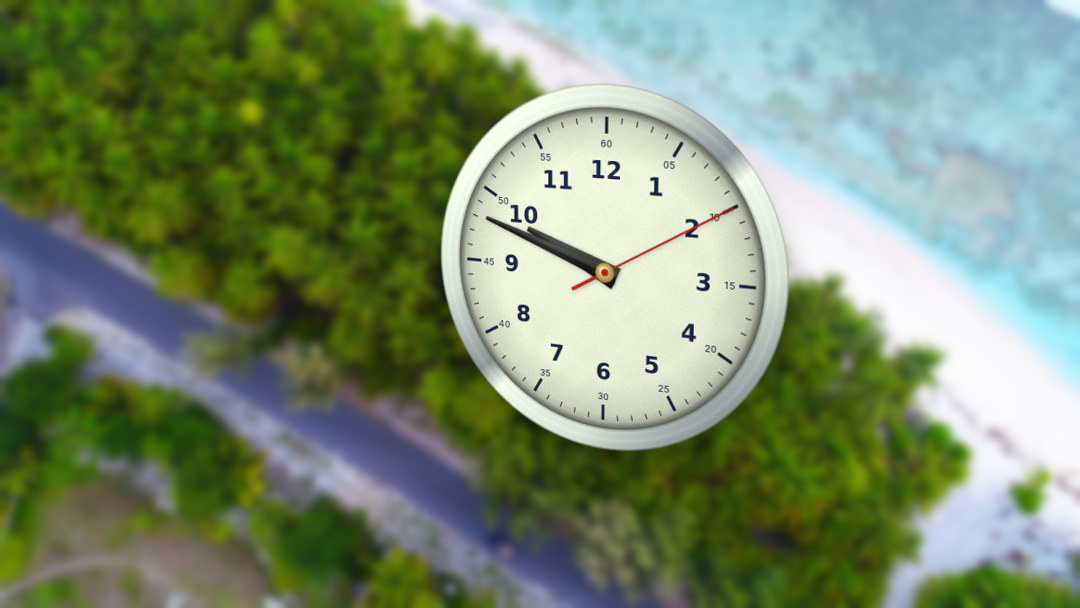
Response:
9.48.10
